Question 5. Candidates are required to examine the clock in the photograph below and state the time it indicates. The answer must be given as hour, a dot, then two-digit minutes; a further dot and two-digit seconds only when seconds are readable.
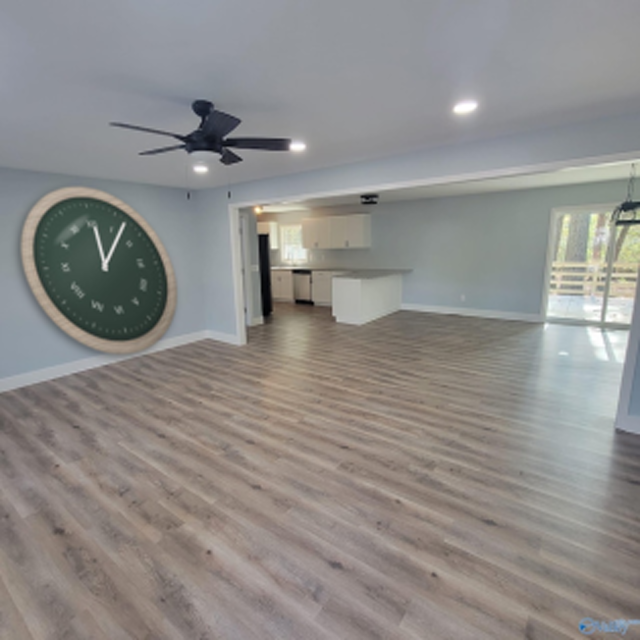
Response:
12.07
